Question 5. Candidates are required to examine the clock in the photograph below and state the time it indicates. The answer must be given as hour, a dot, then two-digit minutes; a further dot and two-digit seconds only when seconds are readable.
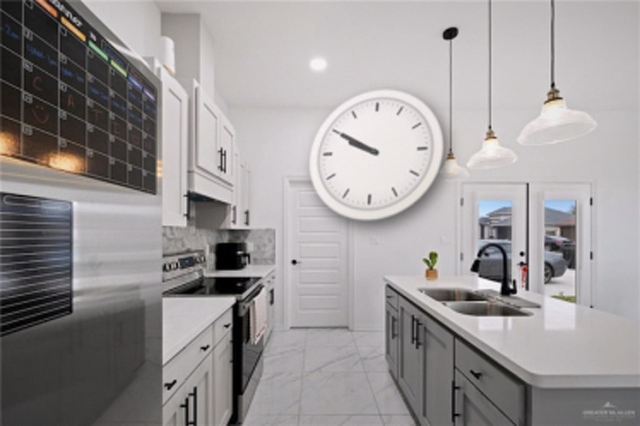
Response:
9.50
